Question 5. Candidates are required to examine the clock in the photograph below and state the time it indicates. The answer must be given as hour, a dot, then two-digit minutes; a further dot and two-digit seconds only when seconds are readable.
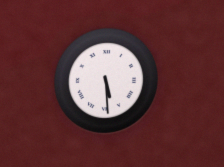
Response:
5.29
